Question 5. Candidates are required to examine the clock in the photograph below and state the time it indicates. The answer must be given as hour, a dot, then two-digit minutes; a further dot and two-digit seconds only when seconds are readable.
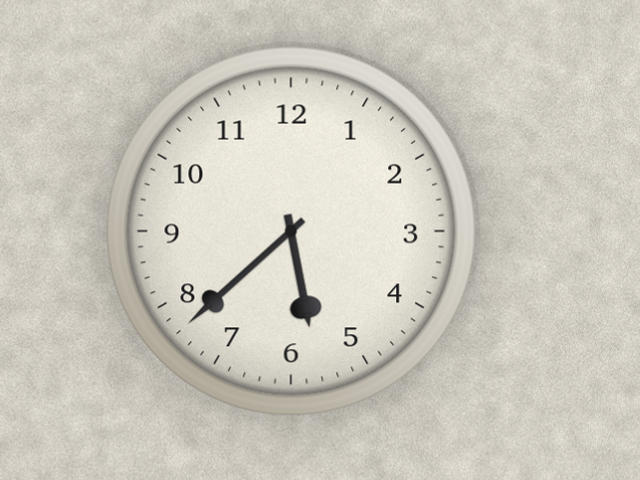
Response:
5.38
